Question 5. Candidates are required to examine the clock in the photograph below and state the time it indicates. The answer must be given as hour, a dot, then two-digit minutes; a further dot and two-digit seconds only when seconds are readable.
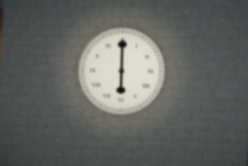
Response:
6.00
